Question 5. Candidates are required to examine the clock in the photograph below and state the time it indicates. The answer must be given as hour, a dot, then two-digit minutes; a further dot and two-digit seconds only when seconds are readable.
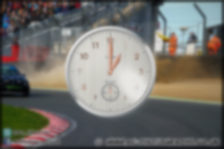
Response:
1.00
